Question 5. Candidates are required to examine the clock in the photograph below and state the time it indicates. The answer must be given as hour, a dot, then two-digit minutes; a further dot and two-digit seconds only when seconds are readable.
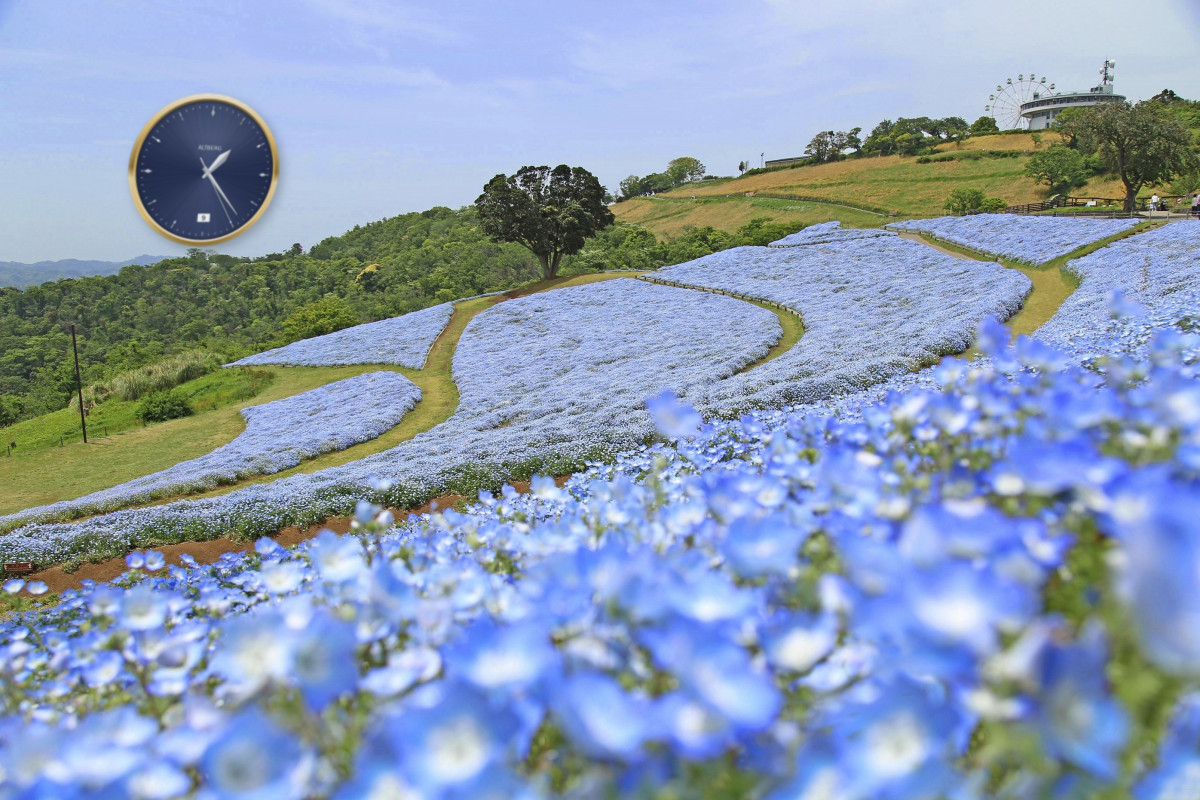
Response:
1.23.25
